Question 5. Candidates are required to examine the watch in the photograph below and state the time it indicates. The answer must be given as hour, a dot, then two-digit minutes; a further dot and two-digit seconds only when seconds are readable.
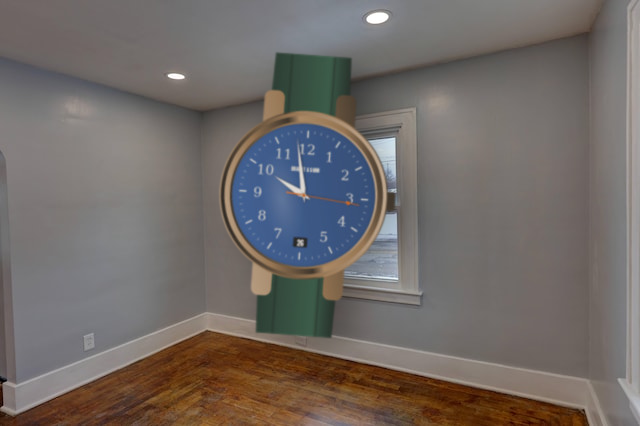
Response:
9.58.16
